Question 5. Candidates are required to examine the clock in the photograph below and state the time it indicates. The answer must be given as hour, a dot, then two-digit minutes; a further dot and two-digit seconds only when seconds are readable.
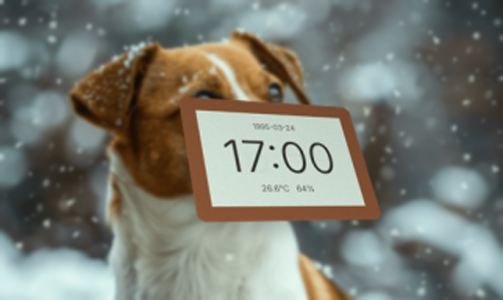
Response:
17.00
